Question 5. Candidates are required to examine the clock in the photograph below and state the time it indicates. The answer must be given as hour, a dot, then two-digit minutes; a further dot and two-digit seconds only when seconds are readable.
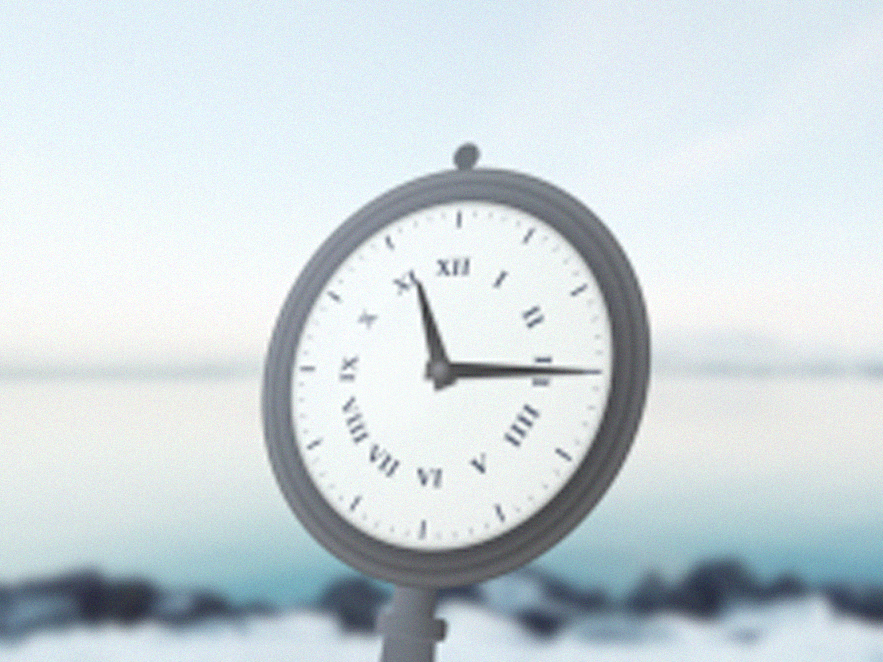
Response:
11.15
